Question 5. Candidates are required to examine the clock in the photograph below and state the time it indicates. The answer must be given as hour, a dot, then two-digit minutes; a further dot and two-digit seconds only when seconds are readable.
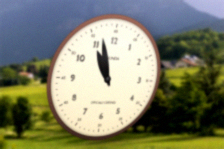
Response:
10.57
